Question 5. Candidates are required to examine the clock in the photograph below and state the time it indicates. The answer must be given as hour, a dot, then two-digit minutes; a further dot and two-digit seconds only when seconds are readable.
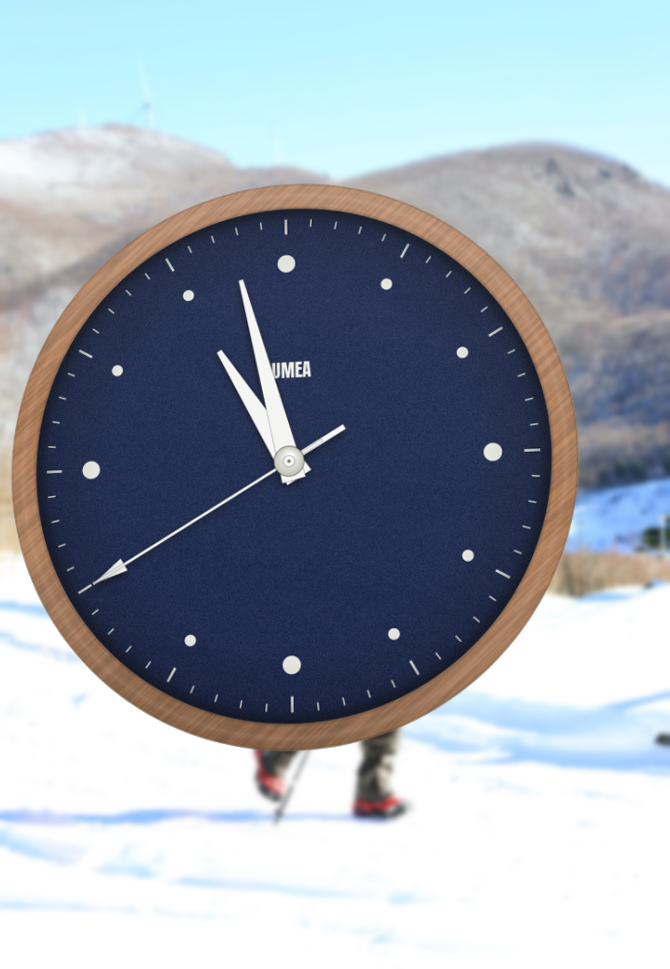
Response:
10.57.40
